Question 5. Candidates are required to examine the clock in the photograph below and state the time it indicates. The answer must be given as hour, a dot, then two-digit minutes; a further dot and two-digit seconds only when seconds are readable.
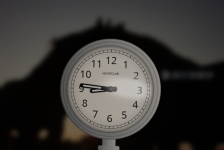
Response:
8.46
